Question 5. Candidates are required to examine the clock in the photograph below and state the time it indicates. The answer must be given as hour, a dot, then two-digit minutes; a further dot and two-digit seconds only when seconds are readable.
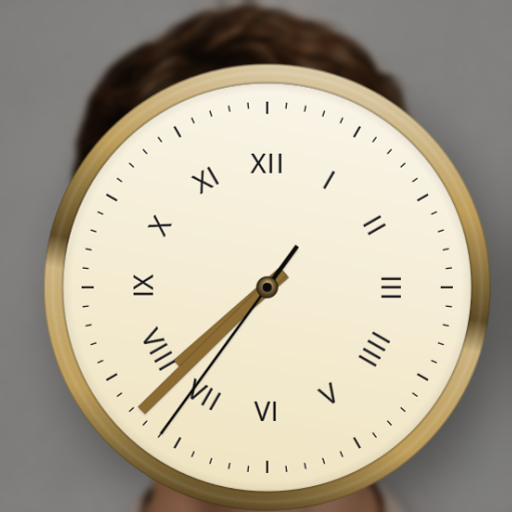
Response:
7.37.36
